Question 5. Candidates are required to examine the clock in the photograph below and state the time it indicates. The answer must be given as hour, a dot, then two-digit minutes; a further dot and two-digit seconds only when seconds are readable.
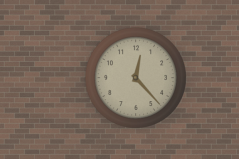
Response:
12.23
